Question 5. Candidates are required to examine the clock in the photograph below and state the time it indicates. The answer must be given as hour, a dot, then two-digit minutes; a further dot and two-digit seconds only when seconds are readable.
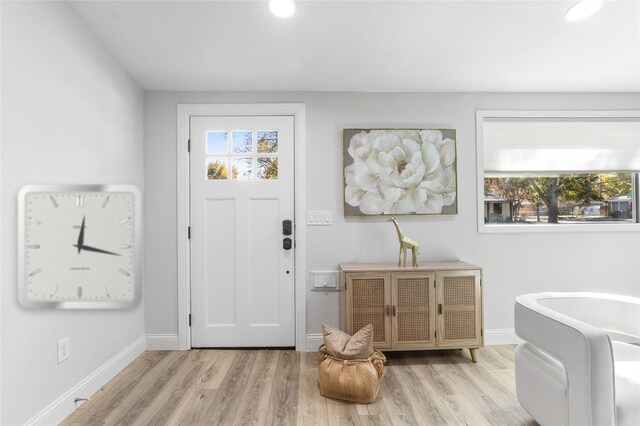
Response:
12.17
